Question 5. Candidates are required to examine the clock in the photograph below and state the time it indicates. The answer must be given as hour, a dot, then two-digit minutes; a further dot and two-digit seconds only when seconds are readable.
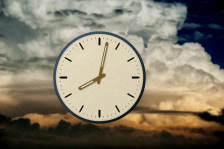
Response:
8.02
